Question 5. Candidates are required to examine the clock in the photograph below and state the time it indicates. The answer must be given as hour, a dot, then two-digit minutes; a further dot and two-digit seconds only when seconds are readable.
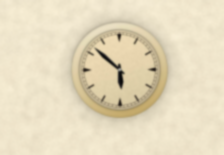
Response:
5.52
